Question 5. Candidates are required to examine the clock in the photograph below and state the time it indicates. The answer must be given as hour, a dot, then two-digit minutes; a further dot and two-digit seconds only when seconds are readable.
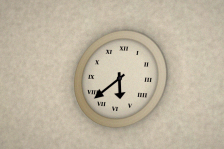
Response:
5.38
